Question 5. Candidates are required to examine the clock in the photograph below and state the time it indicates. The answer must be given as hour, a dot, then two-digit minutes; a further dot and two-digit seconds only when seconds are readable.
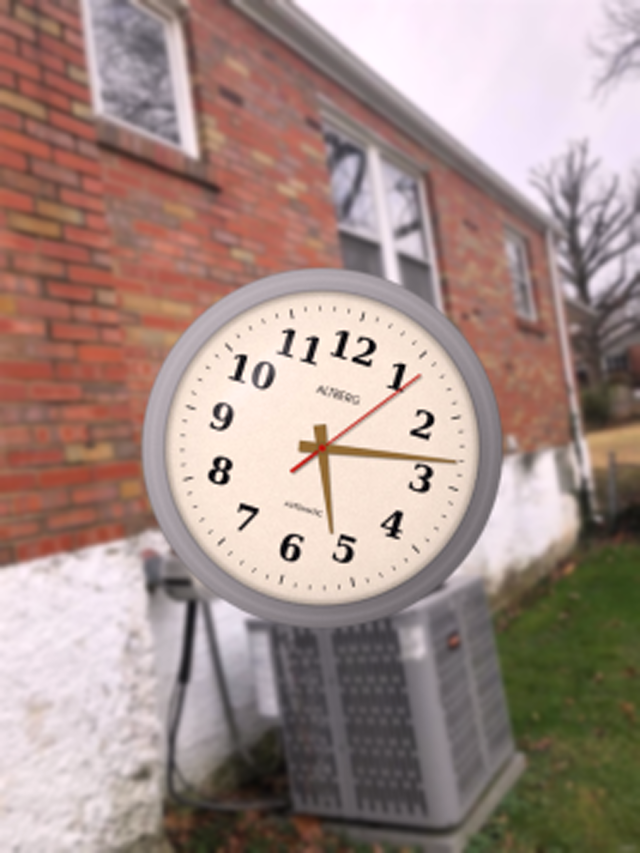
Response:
5.13.06
